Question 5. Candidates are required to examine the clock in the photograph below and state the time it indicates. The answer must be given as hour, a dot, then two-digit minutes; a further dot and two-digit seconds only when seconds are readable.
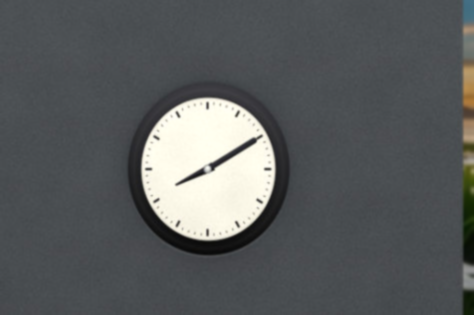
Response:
8.10
